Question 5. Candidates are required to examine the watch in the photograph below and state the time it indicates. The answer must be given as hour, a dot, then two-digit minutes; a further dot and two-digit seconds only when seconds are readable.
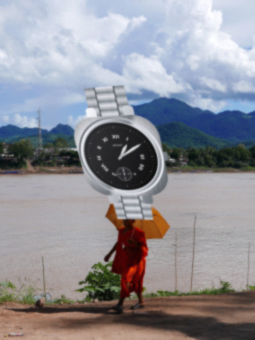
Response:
1.10
